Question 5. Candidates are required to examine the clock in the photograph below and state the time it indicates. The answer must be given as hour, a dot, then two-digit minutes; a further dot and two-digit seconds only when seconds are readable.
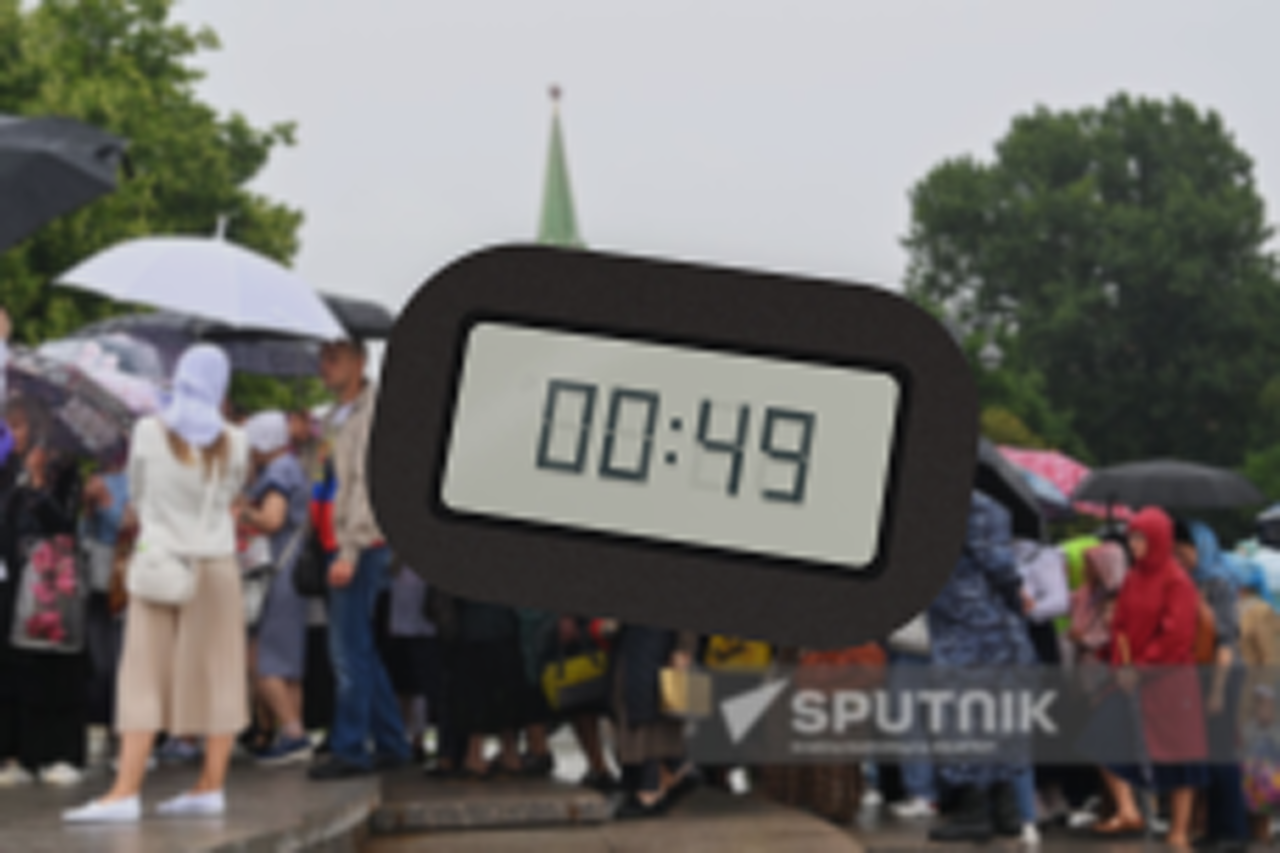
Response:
0.49
